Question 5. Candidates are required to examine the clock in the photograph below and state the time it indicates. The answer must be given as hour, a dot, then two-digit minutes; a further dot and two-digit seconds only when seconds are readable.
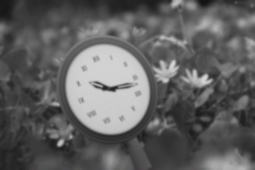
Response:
10.17
